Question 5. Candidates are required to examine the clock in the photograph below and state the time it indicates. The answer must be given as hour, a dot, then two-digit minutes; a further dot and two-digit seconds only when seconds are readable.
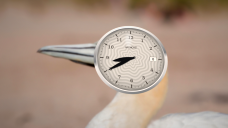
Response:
8.40
